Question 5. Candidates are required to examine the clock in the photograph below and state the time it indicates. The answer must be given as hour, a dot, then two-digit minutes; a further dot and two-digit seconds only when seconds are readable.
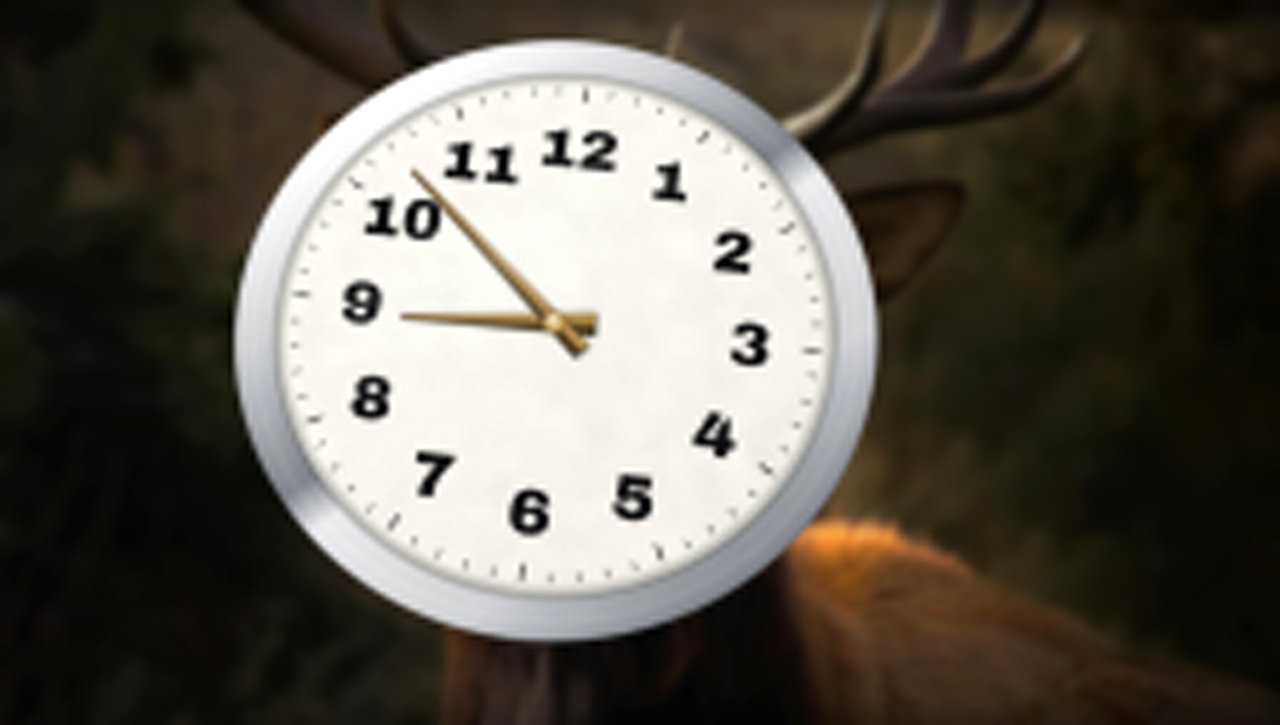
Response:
8.52
